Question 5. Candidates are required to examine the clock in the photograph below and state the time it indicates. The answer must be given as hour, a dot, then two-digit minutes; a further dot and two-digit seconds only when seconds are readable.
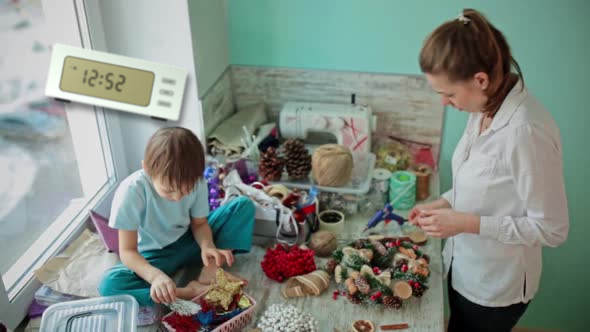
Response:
12.52
